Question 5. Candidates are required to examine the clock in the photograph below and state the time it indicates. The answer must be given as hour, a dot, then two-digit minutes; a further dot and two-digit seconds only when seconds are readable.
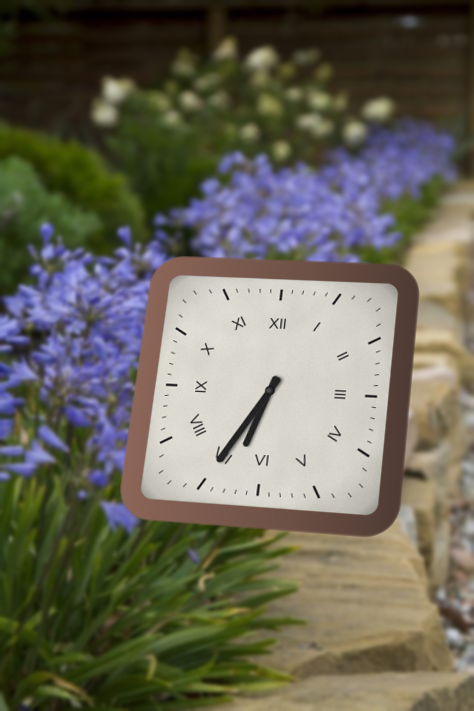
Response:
6.35
